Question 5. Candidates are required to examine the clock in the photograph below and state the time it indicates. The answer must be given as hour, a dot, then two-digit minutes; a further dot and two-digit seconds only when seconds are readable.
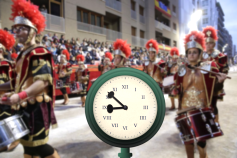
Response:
8.52
